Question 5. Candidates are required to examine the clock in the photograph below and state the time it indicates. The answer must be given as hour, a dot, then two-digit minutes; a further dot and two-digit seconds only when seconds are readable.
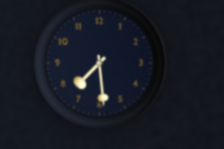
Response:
7.29
